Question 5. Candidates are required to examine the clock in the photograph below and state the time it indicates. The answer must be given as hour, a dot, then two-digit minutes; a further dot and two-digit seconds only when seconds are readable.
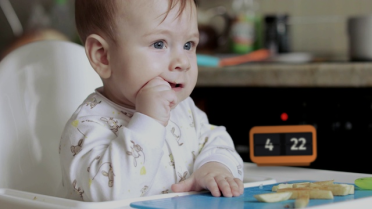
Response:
4.22
